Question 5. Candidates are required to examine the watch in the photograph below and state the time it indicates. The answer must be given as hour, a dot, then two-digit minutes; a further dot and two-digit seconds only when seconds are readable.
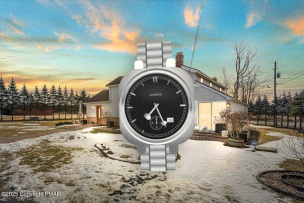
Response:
7.26
